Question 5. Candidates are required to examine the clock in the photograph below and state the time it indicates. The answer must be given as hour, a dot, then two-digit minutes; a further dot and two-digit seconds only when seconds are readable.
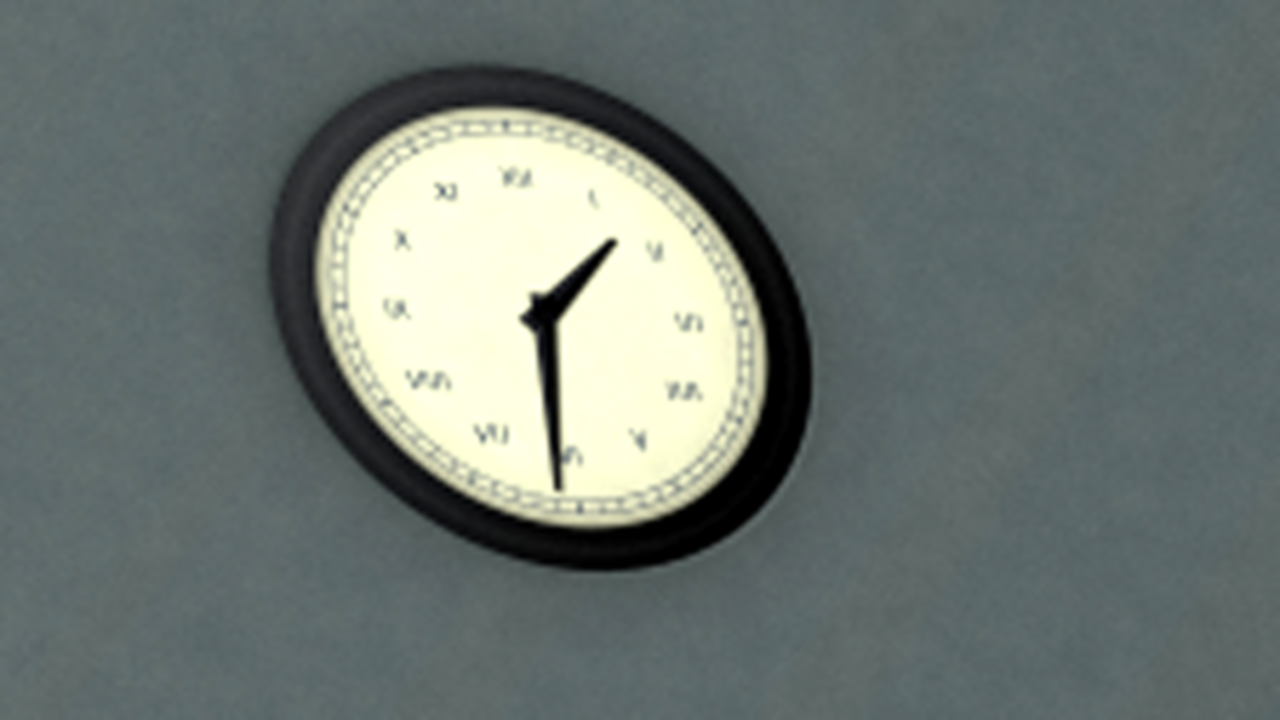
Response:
1.31
